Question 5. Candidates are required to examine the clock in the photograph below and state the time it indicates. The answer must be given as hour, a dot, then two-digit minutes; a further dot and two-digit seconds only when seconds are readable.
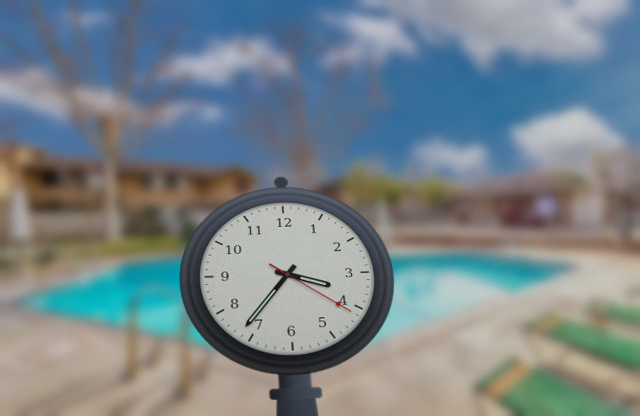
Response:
3.36.21
